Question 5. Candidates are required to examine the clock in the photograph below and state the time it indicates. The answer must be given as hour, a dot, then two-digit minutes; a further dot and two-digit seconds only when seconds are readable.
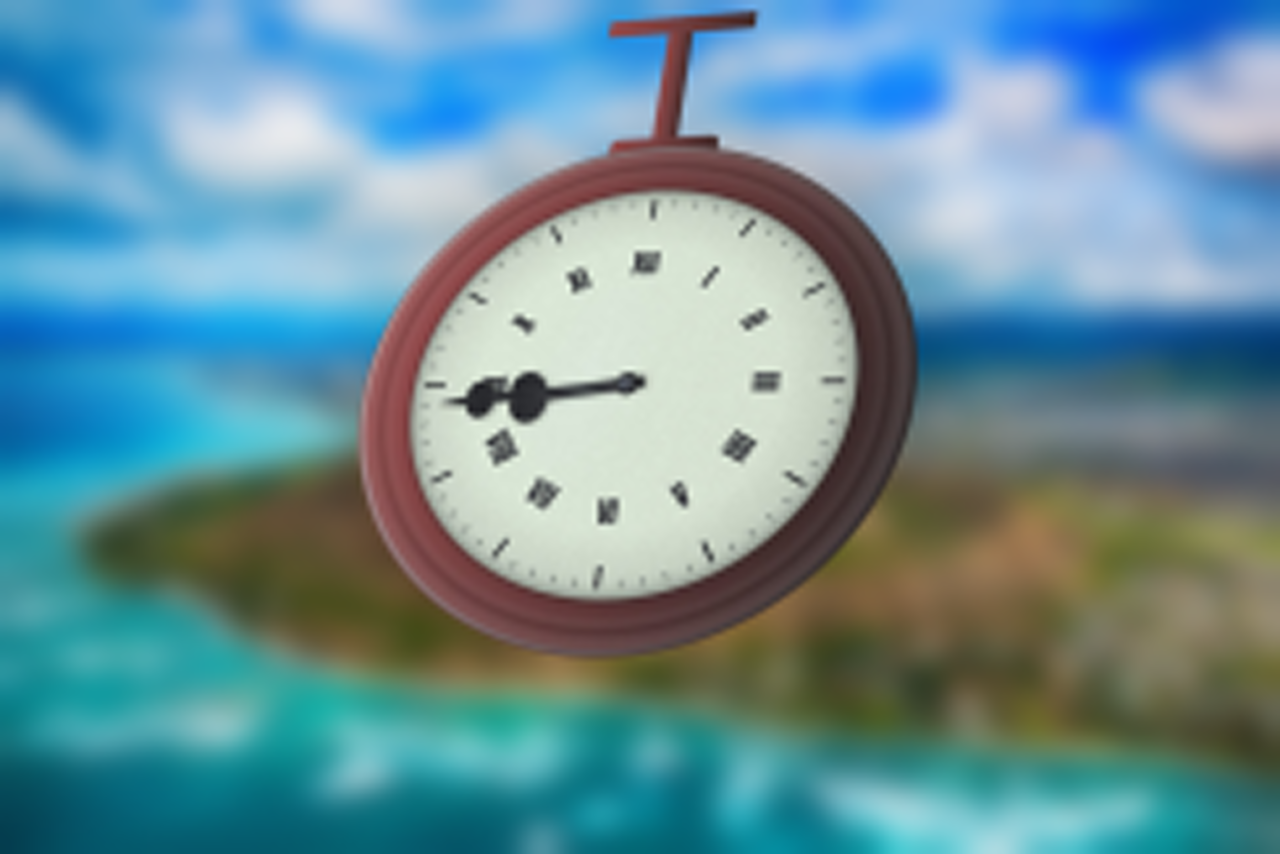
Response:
8.44
